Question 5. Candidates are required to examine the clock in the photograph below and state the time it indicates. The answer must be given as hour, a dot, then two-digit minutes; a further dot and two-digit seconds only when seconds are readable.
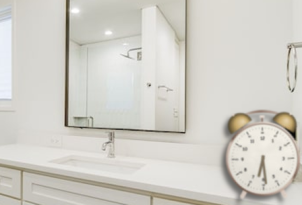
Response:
6.29
